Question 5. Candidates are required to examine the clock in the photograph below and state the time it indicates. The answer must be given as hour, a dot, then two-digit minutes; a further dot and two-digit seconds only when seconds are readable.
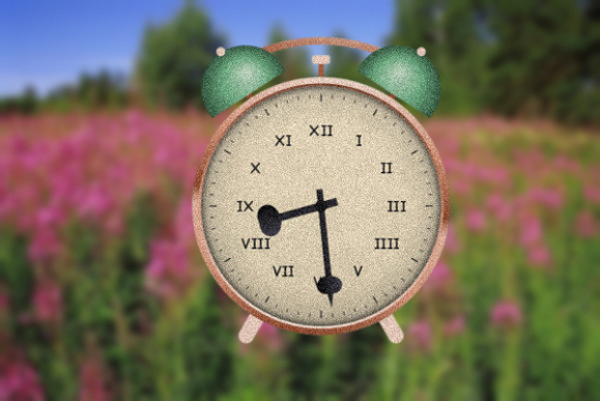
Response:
8.29
